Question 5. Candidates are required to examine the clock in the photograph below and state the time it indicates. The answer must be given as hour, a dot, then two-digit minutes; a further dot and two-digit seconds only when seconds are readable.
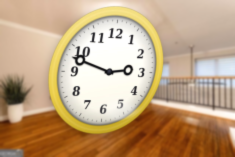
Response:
2.48
